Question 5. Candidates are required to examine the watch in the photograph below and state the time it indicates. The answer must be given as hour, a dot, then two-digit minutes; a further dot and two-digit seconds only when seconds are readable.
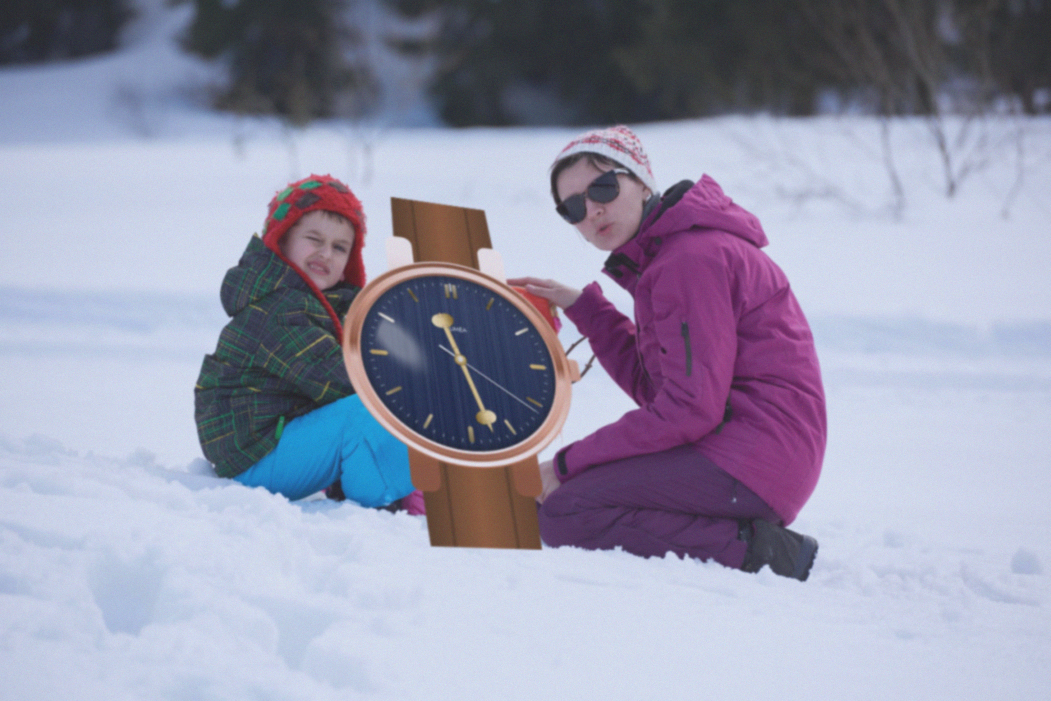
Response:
11.27.21
